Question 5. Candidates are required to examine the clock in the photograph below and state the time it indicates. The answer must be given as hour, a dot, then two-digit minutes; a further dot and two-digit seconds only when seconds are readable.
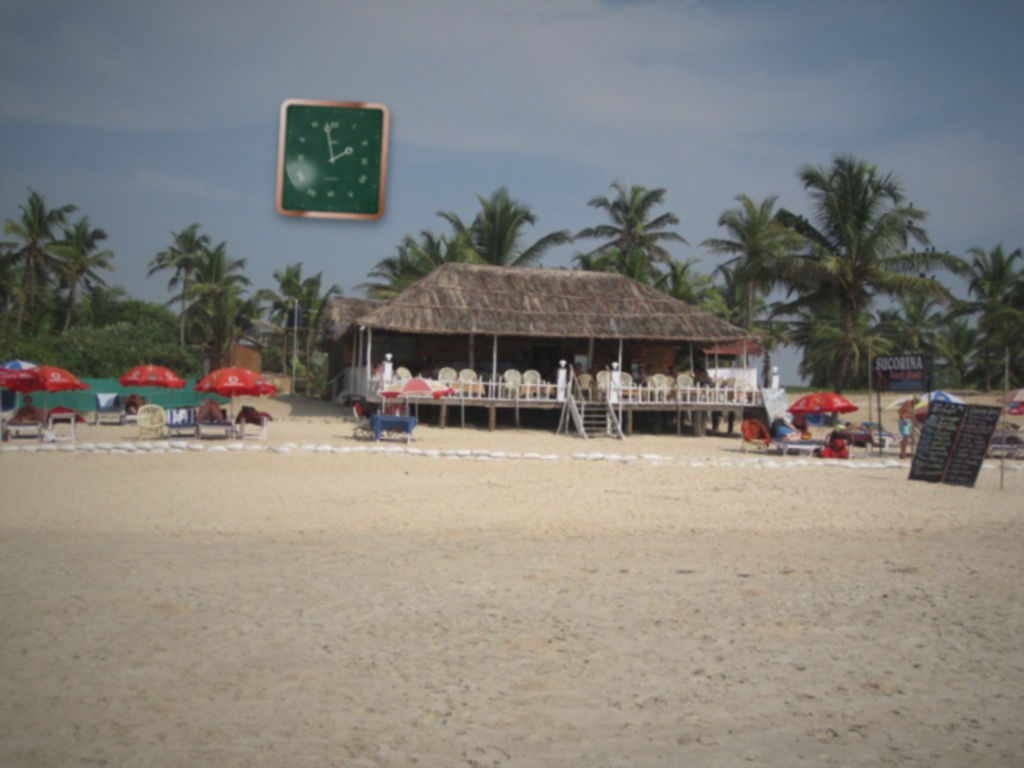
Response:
1.58
